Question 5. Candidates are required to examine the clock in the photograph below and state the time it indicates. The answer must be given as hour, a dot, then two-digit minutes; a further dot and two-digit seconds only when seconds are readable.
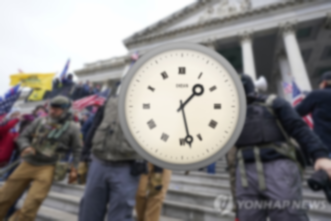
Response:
1.28
